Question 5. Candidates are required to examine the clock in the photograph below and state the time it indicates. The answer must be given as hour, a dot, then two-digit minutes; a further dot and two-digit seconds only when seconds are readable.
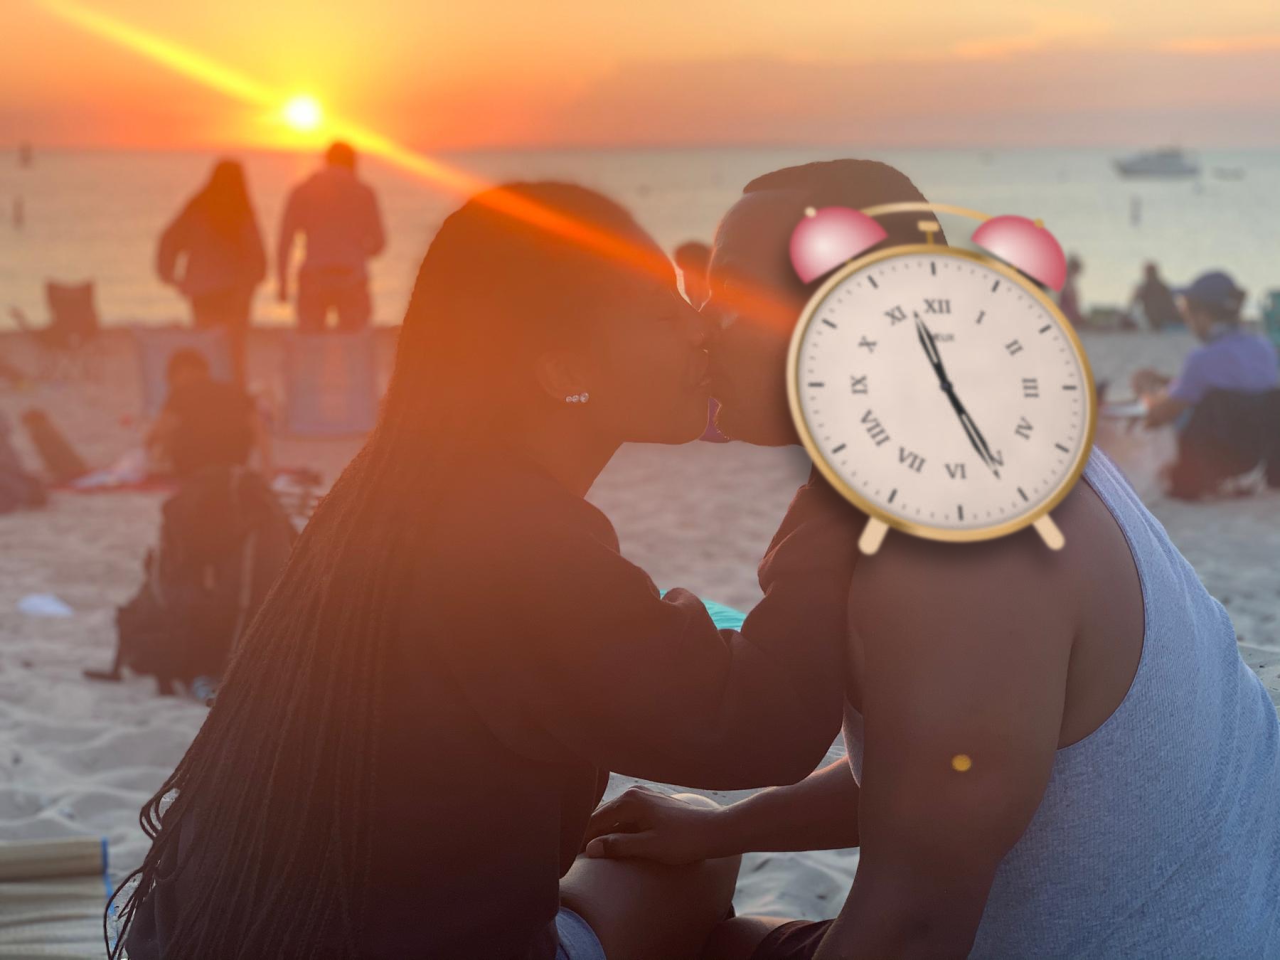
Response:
11.26
